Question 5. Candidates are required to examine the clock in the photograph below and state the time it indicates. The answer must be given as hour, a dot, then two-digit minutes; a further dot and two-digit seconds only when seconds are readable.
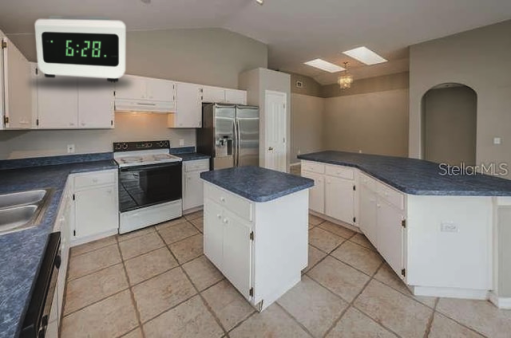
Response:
6.28
